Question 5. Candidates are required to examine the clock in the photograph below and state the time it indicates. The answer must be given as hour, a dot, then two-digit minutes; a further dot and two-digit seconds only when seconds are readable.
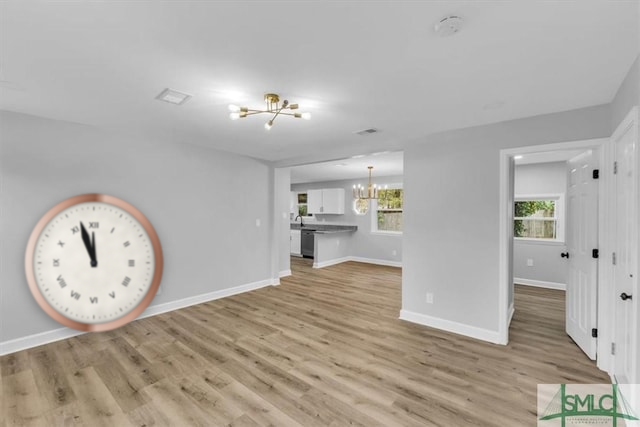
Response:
11.57
